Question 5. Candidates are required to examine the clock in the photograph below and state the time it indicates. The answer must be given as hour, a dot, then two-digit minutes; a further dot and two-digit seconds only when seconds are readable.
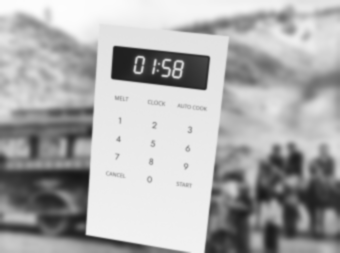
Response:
1.58
